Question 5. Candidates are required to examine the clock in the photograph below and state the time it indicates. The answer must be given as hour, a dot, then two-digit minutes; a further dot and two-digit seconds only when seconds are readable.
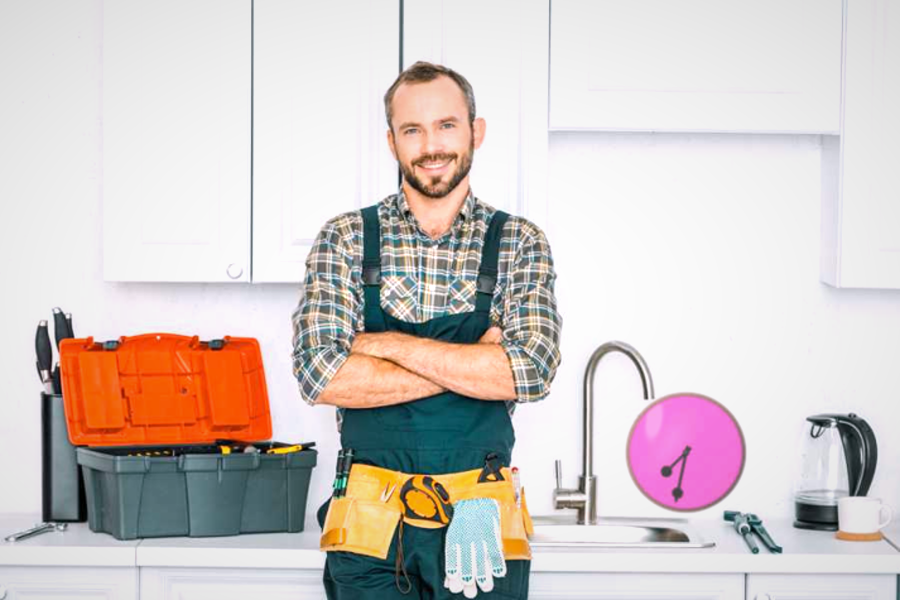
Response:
7.32
